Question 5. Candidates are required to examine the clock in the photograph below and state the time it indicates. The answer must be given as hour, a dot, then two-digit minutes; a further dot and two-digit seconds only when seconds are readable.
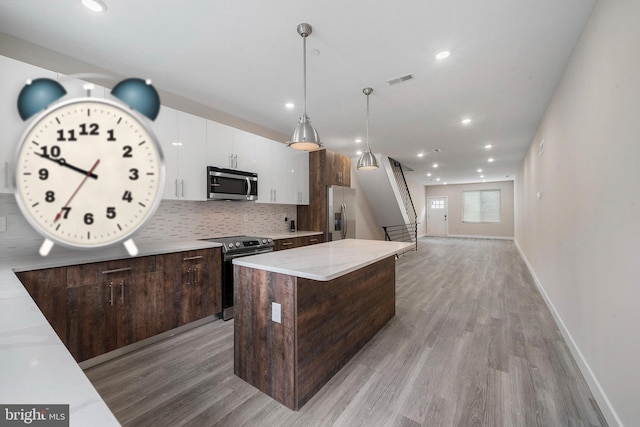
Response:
9.48.36
